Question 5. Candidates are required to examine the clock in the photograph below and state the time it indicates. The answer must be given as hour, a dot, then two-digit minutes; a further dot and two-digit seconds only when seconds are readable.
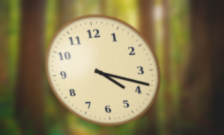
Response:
4.18
